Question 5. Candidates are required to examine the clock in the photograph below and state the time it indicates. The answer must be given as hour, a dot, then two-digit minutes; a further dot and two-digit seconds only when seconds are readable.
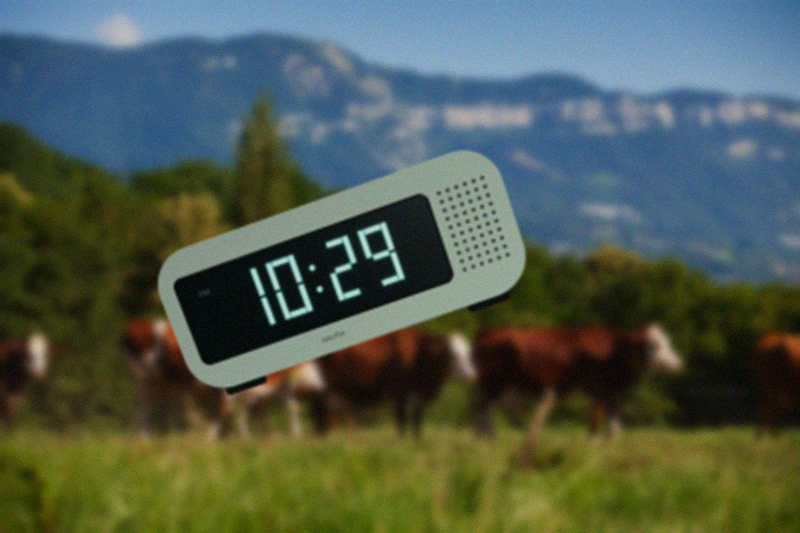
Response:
10.29
